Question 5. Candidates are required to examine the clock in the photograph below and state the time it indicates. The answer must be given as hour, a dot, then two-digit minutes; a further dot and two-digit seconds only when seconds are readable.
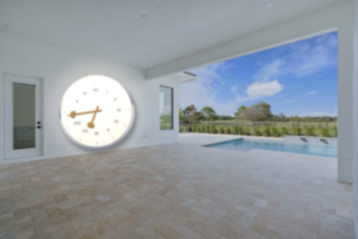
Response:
6.44
